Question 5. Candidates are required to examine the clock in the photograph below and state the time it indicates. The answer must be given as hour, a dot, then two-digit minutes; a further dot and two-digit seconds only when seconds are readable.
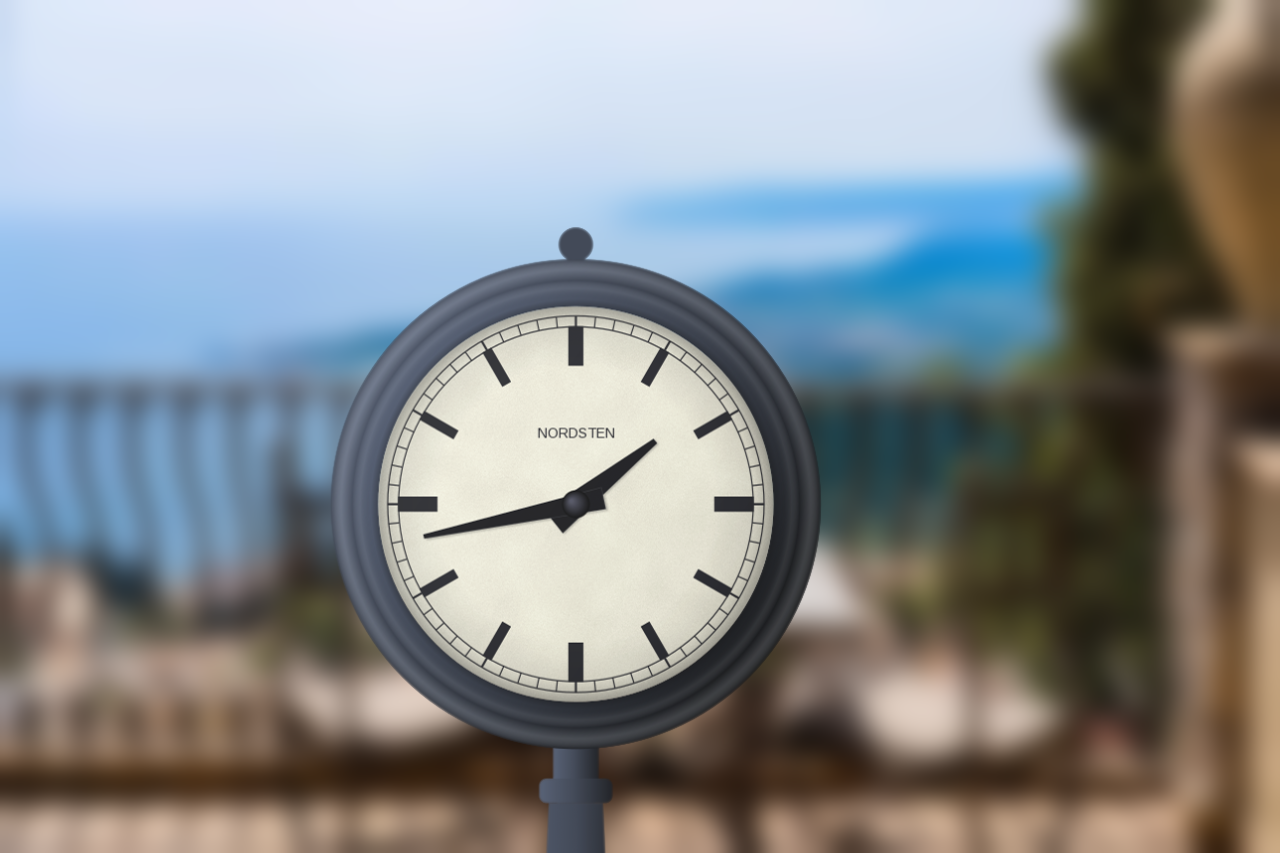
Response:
1.43
